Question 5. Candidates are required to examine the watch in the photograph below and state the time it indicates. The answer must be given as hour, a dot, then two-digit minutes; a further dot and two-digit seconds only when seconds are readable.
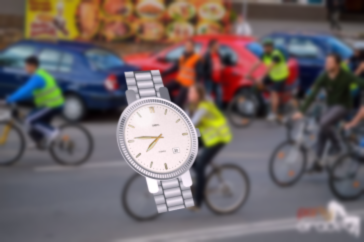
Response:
7.46
